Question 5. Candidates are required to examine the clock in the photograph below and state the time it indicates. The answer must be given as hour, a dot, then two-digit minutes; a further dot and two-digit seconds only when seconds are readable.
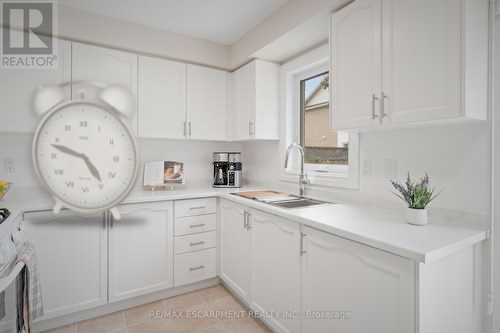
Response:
4.48
